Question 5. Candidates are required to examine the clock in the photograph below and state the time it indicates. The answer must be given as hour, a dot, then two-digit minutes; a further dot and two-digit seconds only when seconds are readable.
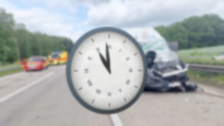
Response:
10.59
